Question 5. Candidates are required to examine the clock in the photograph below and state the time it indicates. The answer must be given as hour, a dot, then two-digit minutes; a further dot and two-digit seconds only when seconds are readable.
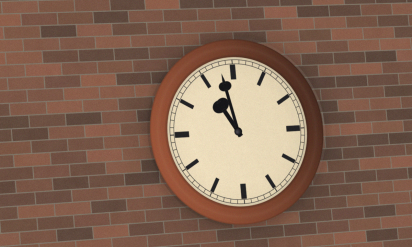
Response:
10.58
